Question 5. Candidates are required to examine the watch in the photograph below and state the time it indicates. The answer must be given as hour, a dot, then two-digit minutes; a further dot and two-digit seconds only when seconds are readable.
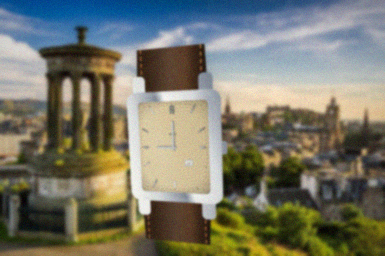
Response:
9.00
